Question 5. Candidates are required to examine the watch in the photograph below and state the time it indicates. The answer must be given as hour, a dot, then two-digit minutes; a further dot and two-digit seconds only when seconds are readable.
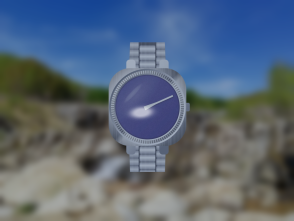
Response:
2.11
